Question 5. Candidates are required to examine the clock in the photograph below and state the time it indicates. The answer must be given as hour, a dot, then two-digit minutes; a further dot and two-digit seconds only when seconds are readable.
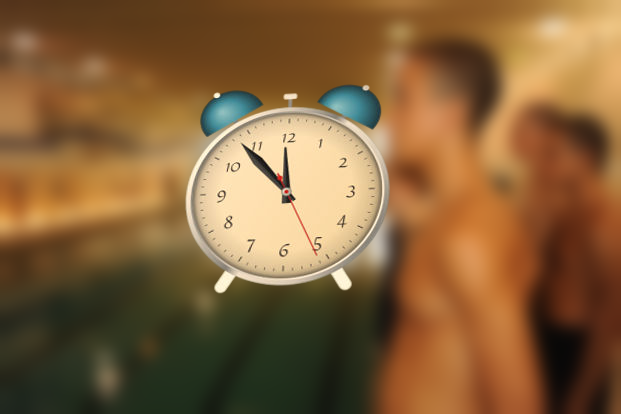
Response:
11.53.26
